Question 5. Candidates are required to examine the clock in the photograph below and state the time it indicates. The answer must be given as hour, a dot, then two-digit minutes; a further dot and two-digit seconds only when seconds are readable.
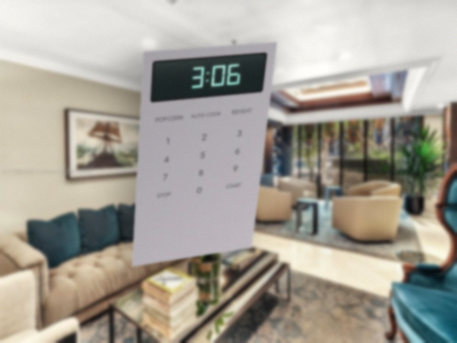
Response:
3.06
